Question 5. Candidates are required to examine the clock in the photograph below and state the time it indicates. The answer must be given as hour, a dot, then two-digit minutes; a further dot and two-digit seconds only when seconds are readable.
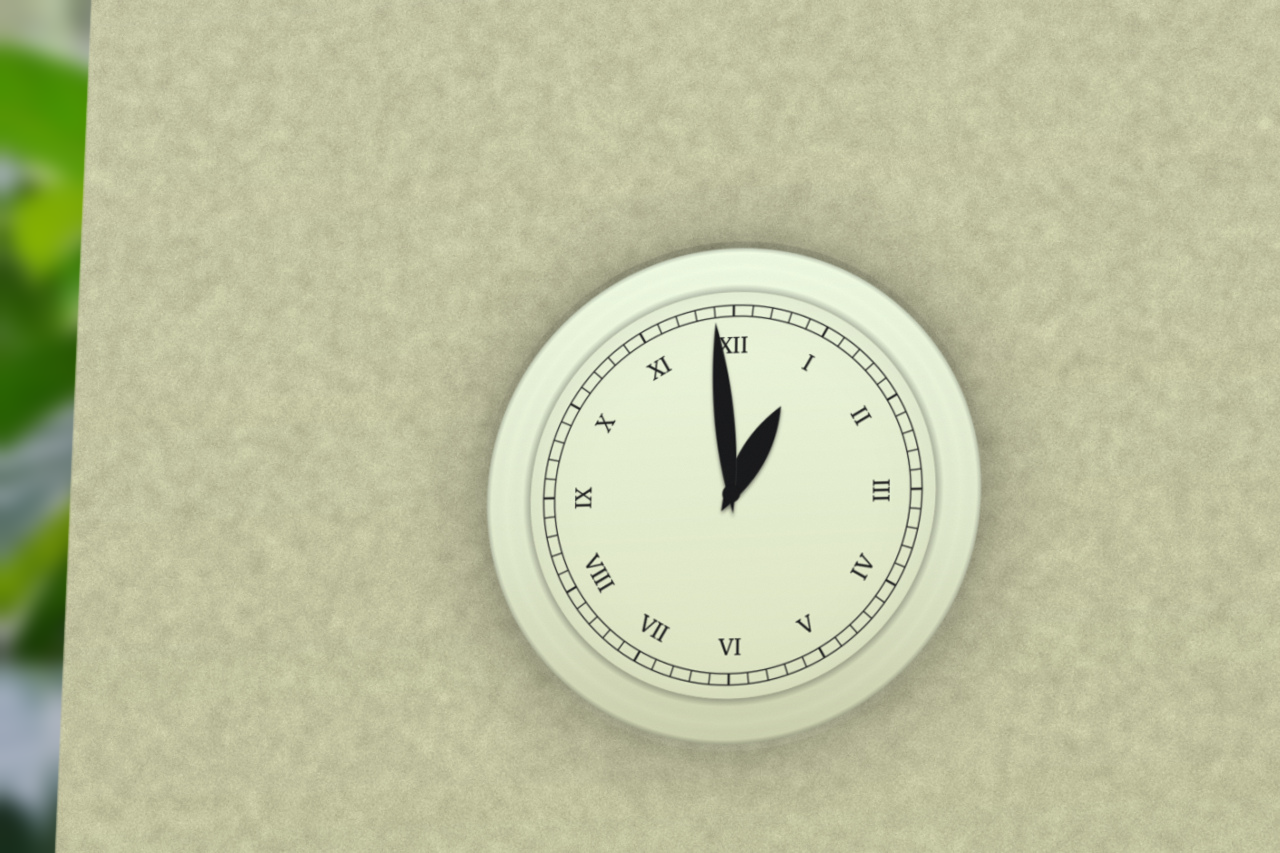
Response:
12.59
